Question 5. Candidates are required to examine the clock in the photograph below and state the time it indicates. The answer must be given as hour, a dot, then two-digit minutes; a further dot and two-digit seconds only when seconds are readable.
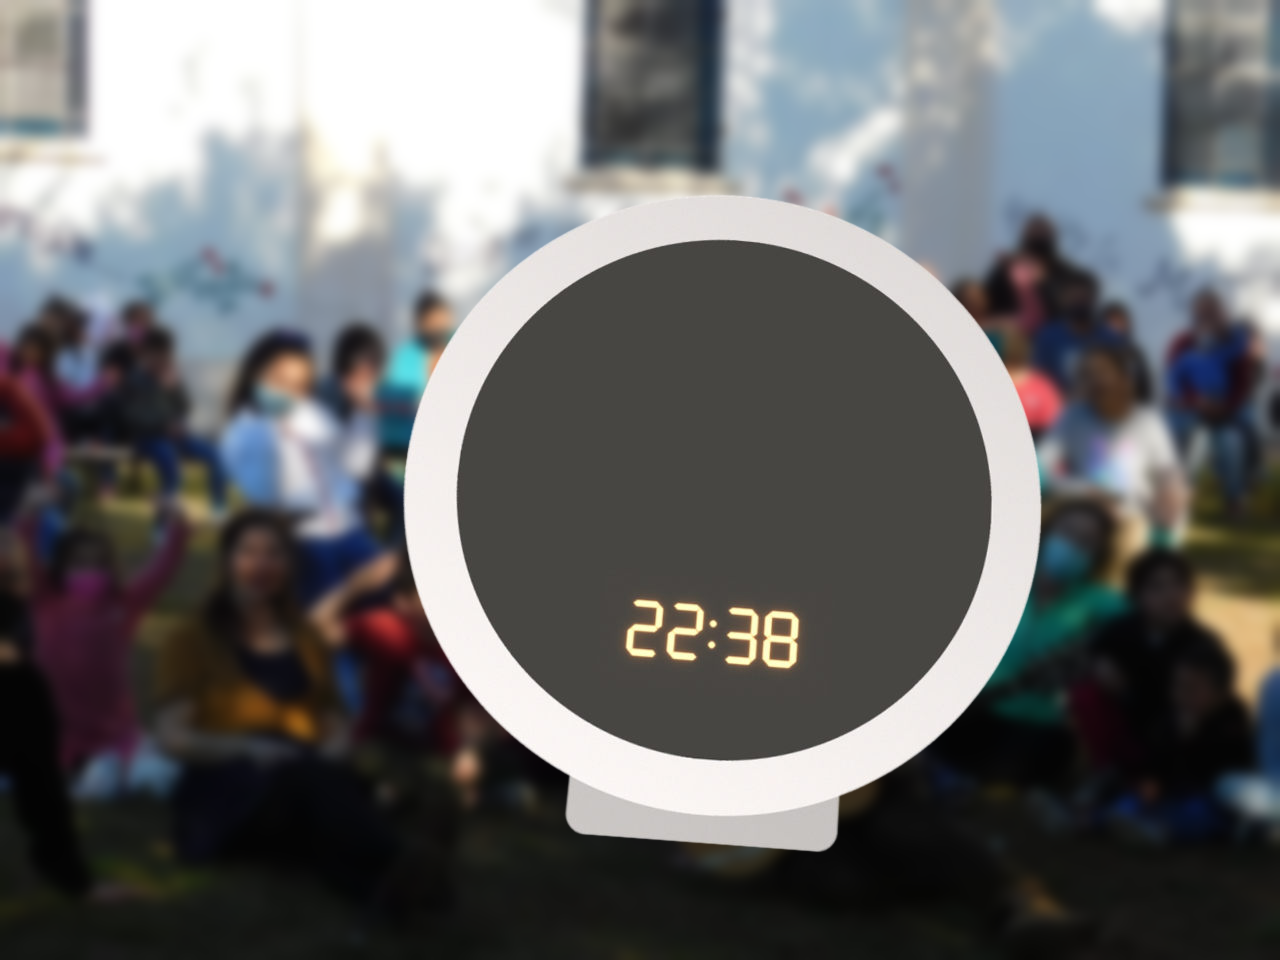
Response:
22.38
